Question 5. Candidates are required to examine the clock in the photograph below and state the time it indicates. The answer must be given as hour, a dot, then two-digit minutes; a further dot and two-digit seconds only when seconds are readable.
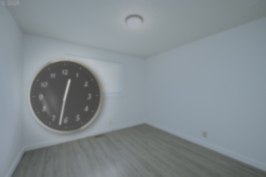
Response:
12.32
